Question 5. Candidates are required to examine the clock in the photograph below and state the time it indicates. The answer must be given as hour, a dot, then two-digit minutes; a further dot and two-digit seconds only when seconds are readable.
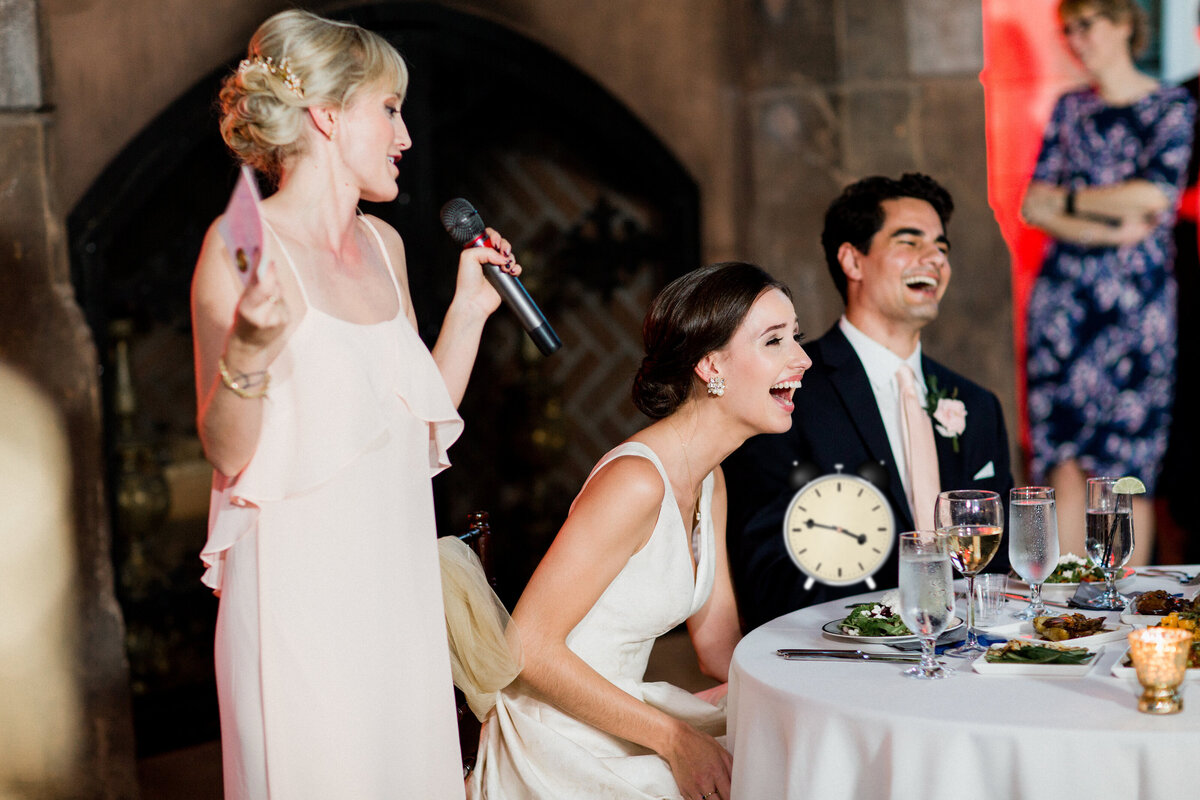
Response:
3.47
